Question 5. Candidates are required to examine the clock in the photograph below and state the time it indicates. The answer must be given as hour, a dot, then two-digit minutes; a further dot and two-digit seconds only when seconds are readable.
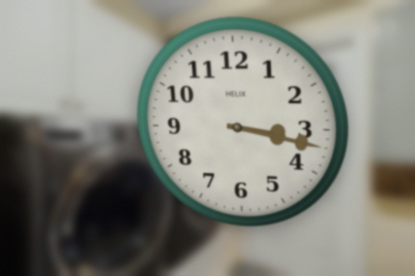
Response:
3.17
